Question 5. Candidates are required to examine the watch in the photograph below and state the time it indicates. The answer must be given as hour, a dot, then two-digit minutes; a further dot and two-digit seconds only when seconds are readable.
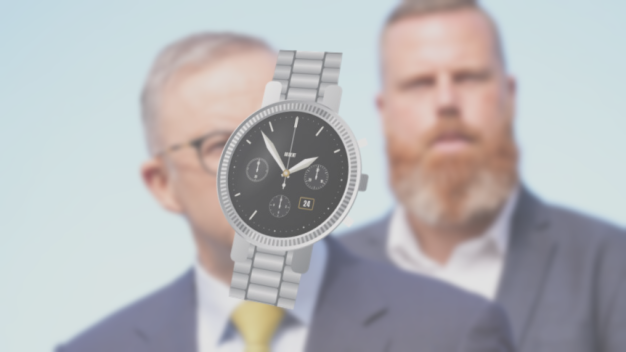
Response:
1.53
